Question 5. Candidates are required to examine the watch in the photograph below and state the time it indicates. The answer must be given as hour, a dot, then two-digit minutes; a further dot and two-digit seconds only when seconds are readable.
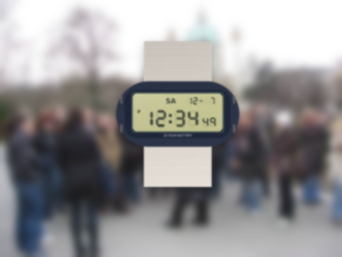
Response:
12.34.49
